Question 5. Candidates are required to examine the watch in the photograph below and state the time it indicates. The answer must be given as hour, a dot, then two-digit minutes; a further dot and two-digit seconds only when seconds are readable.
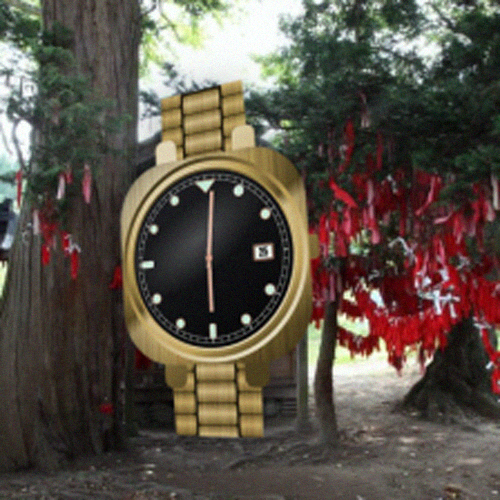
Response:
6.01
